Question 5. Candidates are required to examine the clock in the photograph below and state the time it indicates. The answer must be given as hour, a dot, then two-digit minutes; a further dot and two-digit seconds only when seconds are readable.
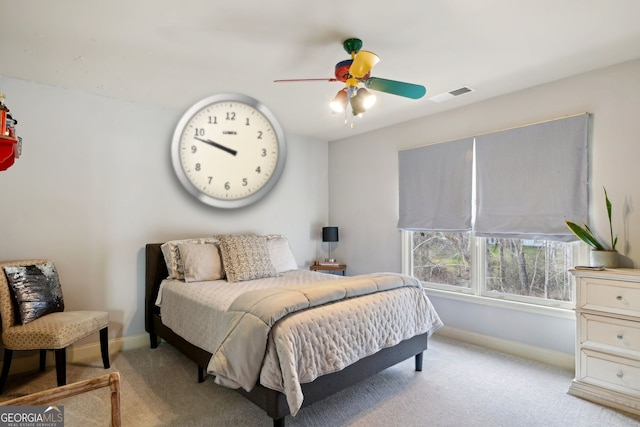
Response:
9.48
